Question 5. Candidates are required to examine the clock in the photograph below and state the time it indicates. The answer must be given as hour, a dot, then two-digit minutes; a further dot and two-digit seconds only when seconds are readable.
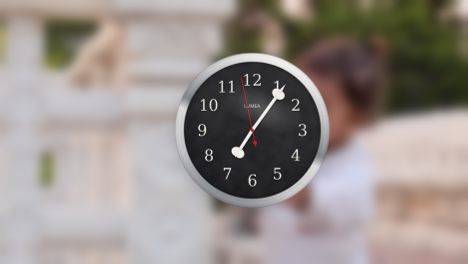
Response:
7.05.58
